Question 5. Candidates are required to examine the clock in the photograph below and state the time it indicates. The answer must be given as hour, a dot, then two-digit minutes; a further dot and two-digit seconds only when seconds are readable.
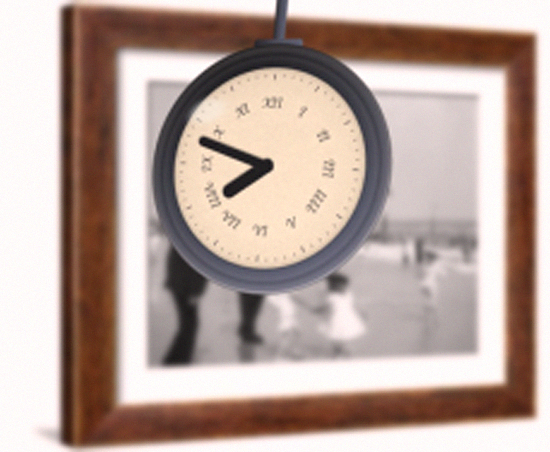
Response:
7.48
